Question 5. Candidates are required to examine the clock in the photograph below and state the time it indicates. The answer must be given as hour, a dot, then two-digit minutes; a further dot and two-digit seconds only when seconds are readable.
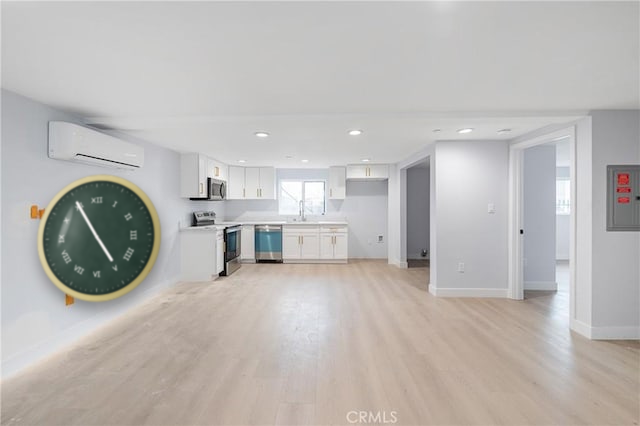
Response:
4.55
